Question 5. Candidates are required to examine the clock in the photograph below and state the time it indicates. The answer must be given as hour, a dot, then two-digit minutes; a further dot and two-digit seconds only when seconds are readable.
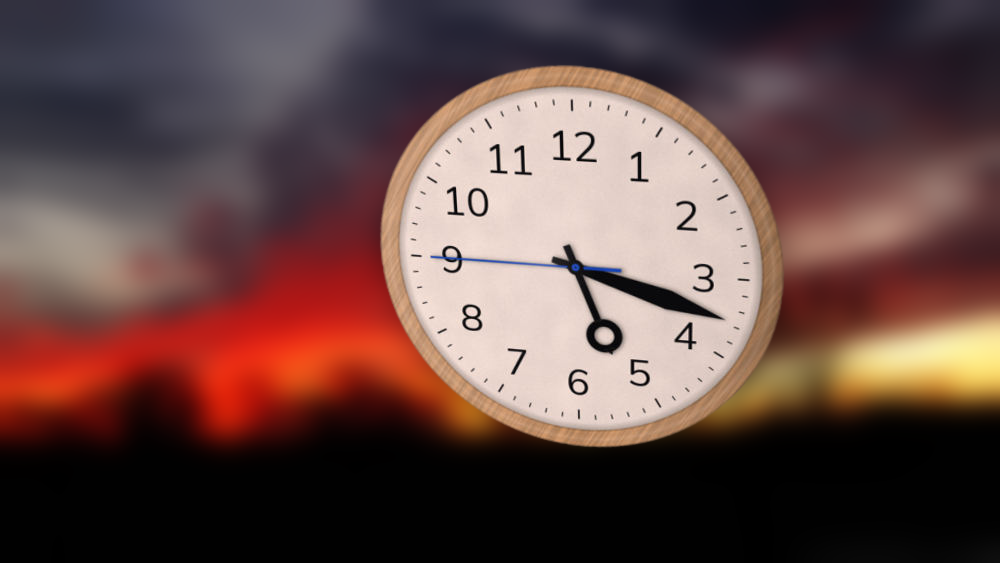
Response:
5.17.45
